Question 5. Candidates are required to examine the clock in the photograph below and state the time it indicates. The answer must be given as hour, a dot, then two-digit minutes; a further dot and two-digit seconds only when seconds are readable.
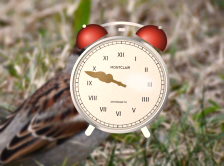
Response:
9.48
